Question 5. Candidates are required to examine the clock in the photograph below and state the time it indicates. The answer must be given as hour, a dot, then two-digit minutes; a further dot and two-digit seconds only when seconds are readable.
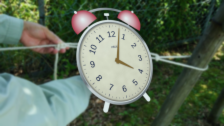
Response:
4.03
